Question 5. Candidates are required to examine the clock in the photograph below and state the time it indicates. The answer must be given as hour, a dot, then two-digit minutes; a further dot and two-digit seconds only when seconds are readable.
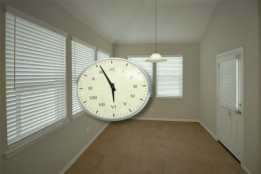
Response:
5.56
